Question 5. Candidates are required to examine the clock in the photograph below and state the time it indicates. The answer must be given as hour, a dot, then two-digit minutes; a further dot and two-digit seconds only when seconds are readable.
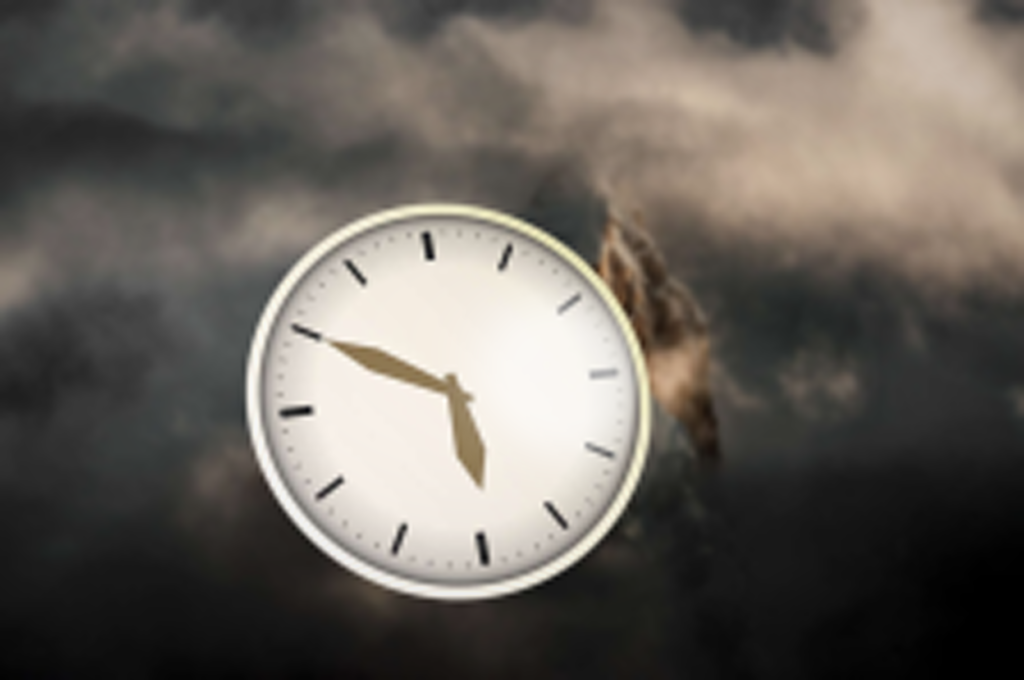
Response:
5.50
